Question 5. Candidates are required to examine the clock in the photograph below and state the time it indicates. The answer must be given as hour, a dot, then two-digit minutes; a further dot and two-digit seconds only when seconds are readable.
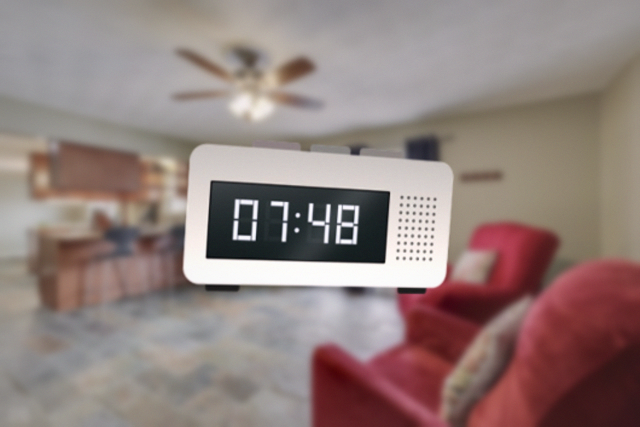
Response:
7.48
